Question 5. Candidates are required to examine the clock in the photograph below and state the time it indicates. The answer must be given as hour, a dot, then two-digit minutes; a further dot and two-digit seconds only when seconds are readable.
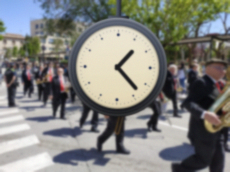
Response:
1.23
